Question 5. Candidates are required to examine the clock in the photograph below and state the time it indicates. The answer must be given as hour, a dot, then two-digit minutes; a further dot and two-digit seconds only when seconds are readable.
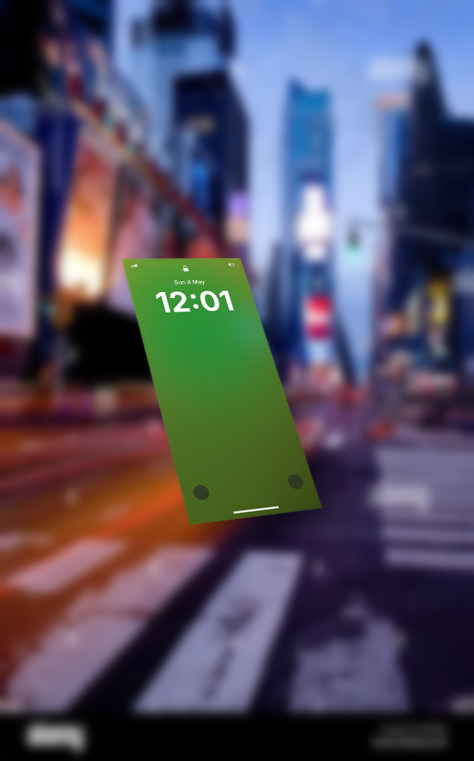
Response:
12.01
